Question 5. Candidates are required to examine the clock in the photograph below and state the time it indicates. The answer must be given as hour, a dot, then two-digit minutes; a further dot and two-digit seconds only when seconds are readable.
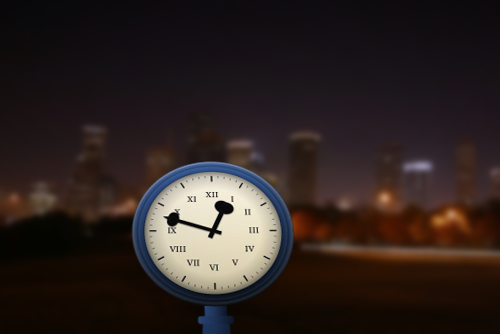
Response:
12.48
